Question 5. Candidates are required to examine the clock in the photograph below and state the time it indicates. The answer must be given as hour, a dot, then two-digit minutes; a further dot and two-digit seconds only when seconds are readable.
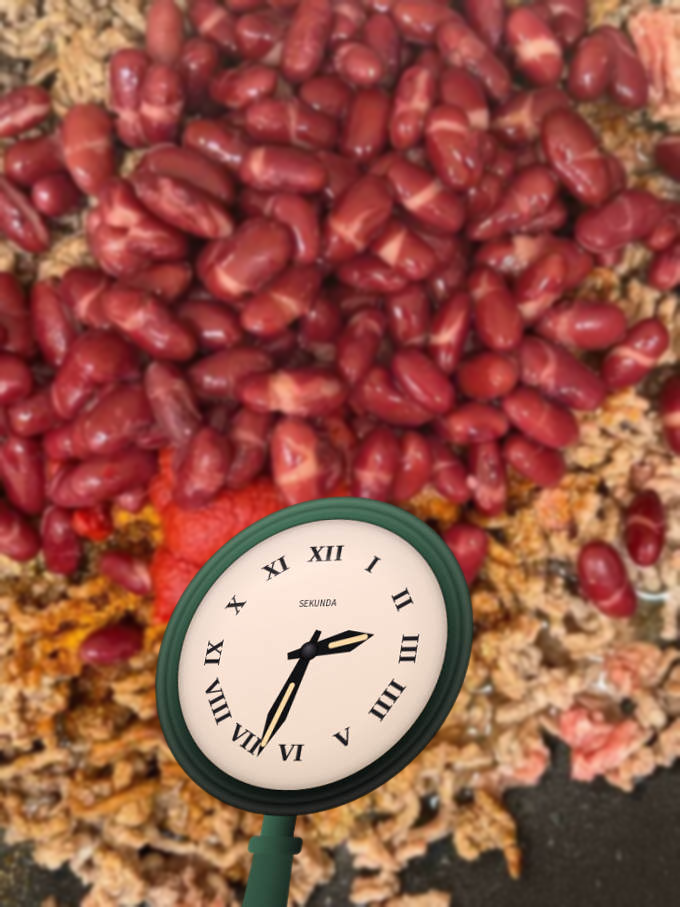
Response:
2.33
